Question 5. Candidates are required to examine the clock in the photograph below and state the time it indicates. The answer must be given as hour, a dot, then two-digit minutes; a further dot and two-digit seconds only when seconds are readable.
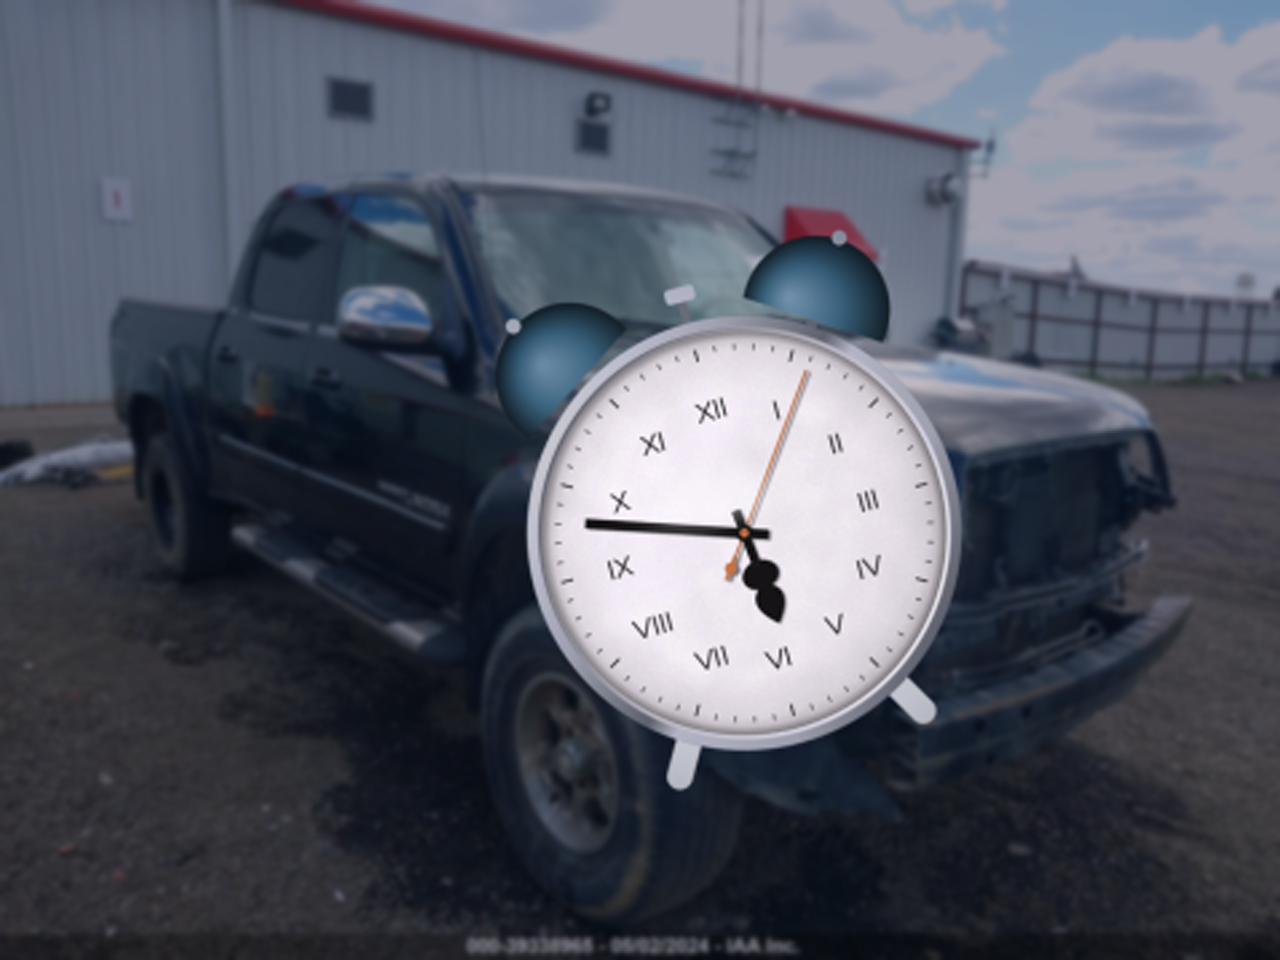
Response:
5.48.06
